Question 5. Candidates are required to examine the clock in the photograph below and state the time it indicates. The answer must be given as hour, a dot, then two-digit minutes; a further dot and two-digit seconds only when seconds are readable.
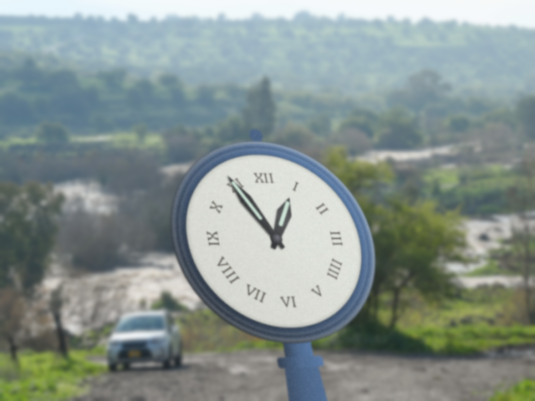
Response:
12.55
